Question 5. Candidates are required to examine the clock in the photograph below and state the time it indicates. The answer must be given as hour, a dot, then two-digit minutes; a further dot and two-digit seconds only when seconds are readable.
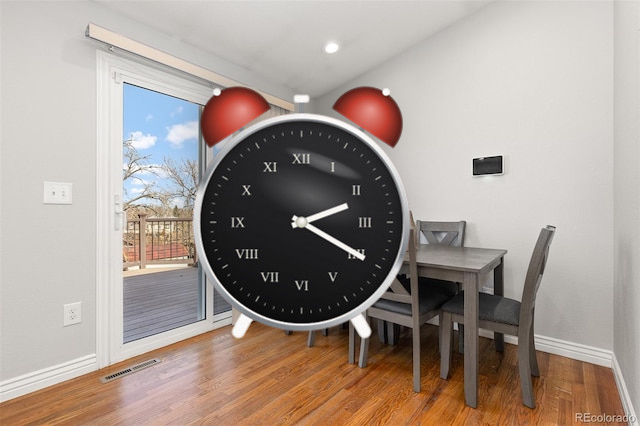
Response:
2.20
